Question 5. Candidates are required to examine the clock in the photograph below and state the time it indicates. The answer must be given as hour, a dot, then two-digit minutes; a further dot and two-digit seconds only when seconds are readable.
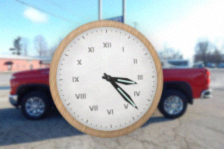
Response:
3.23
